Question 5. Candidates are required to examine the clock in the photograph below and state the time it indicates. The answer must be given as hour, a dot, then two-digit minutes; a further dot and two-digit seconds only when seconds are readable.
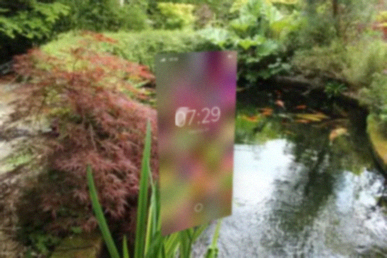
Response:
7.29
